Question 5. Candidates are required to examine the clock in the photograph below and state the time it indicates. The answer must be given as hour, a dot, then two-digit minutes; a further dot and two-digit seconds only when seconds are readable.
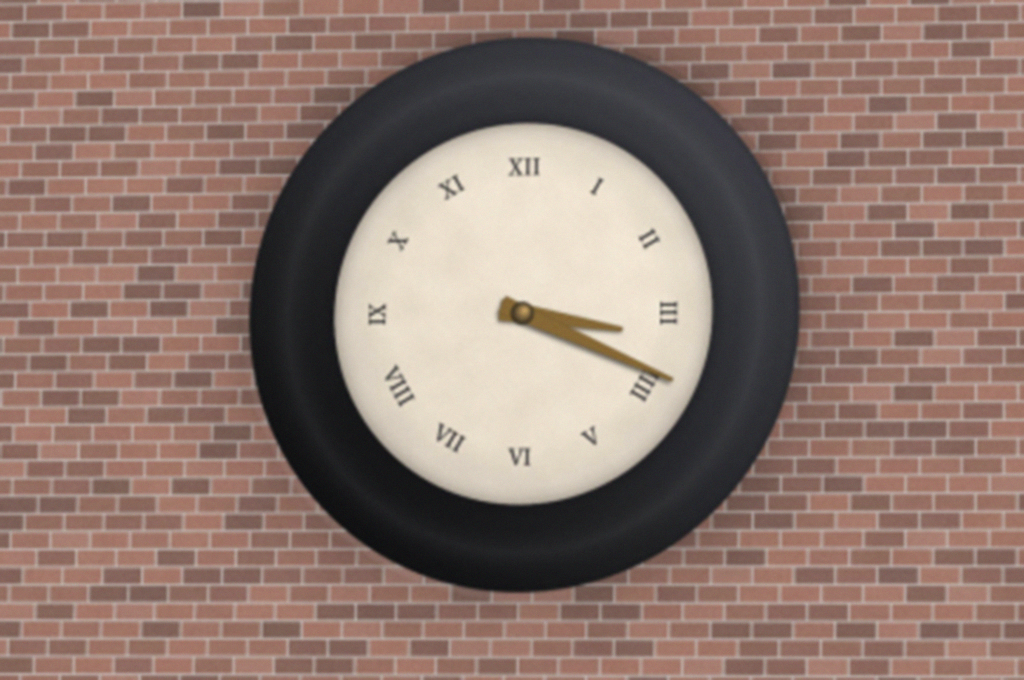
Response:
3.19
